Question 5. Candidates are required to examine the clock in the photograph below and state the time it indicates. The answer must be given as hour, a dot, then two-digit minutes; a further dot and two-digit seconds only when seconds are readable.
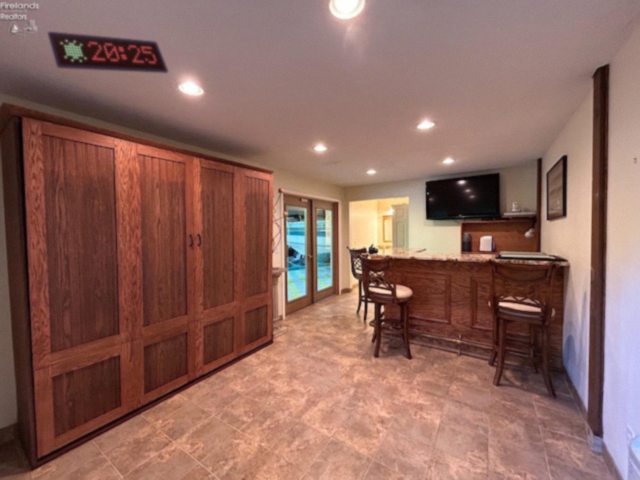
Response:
20.25
